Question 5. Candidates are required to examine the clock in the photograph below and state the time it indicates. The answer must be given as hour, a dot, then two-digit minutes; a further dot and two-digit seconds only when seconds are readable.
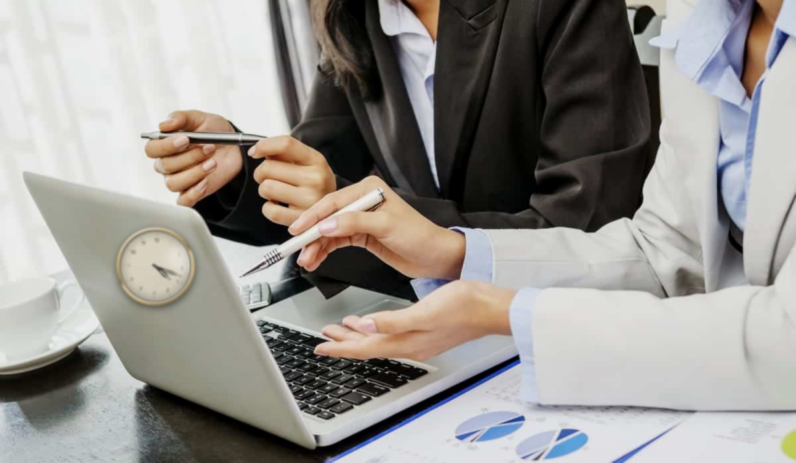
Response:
4.18
